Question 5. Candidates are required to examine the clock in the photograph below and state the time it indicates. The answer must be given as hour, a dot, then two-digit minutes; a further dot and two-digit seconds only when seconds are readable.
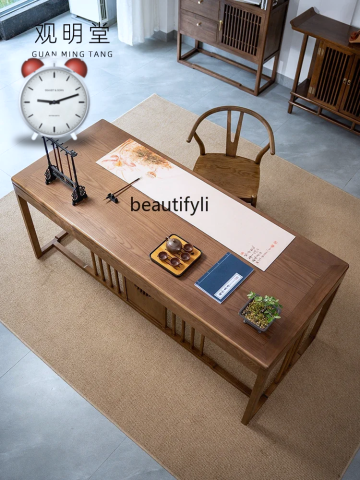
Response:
9.12
